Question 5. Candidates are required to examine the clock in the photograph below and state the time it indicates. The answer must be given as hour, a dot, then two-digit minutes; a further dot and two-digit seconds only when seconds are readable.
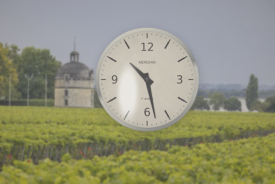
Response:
10.28
